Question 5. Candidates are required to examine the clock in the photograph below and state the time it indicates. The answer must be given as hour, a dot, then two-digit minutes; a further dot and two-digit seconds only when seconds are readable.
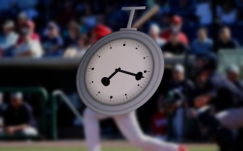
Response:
7.17
